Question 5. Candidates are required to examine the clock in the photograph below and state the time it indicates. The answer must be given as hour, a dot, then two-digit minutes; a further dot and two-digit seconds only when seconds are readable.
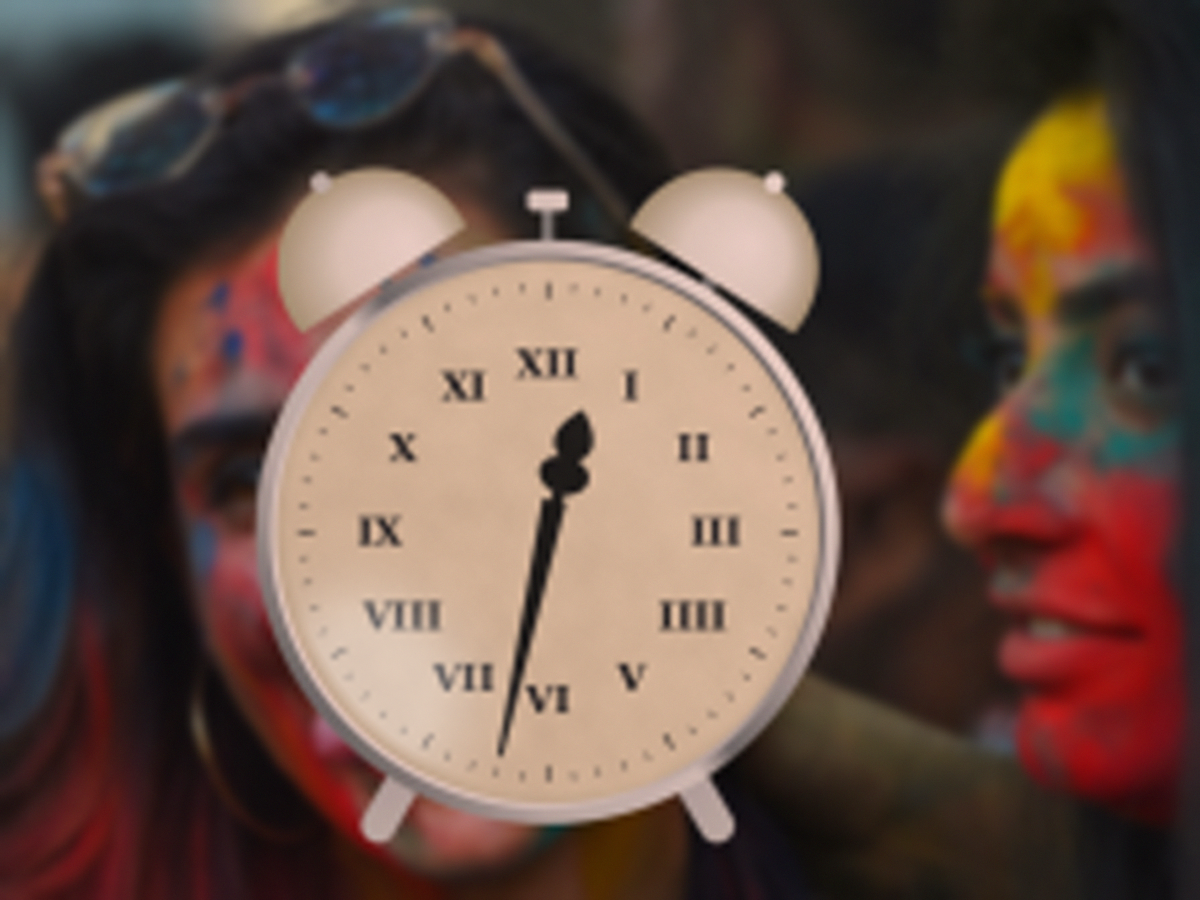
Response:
12.32
